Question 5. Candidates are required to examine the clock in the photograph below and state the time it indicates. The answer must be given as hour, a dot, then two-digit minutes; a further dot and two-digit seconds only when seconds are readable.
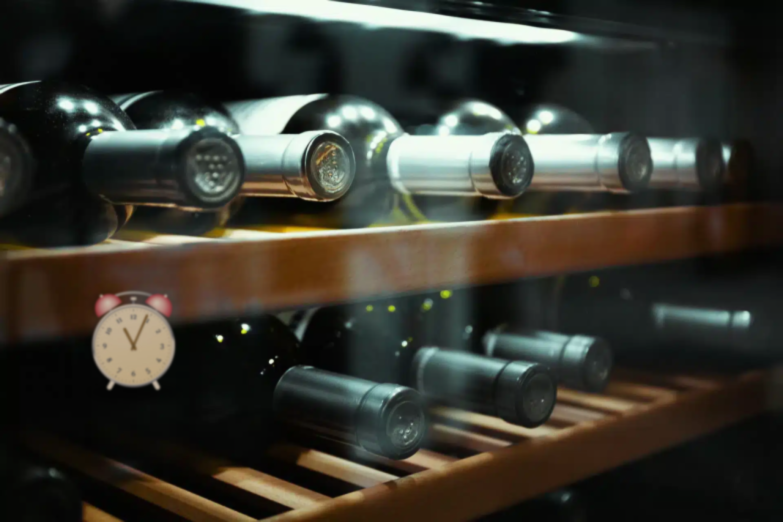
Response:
11.04
